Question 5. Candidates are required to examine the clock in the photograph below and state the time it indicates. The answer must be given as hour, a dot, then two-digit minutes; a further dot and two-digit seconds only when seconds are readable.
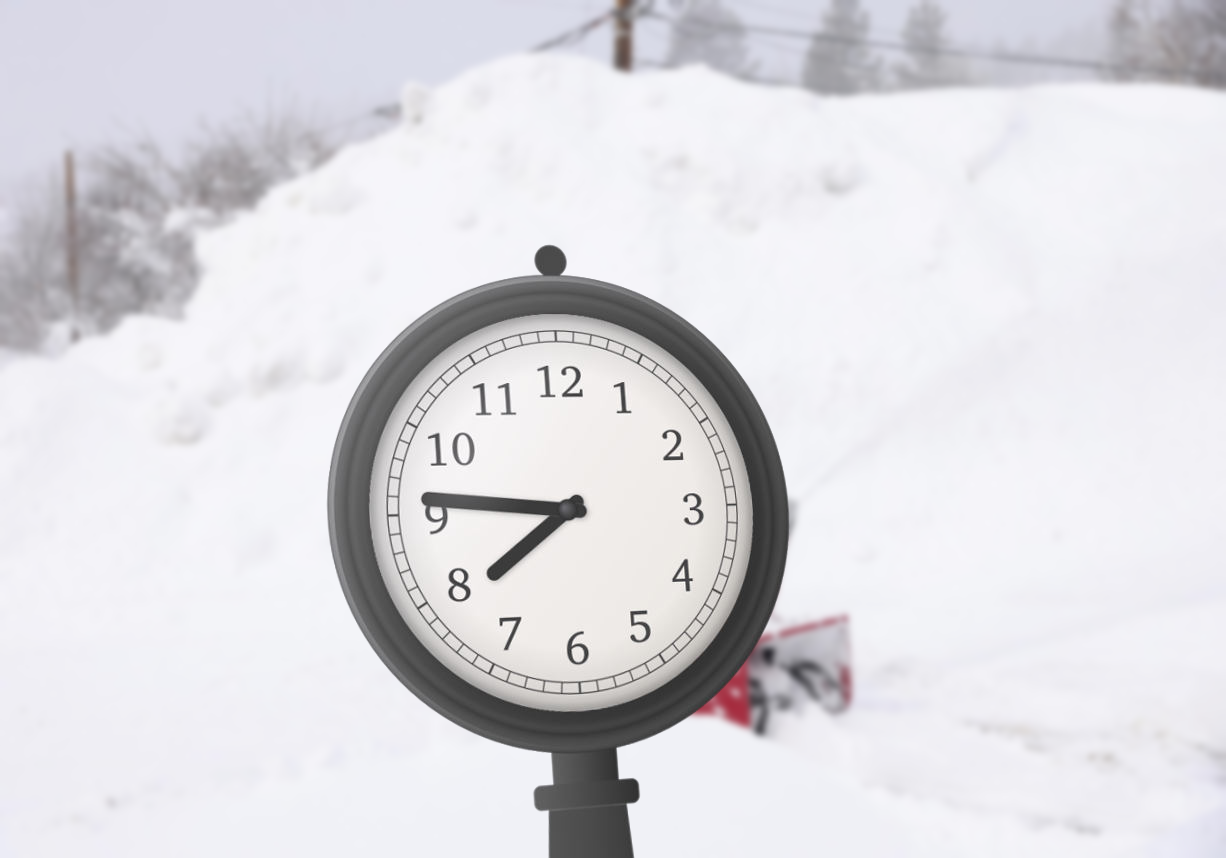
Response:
7.46
